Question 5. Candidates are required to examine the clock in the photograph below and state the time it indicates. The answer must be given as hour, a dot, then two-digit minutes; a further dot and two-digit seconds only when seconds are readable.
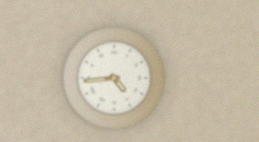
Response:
4.44
